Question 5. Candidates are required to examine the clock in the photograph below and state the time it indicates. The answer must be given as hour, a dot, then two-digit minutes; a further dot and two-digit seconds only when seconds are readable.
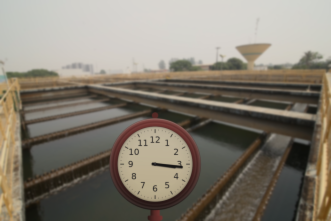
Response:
3.16
